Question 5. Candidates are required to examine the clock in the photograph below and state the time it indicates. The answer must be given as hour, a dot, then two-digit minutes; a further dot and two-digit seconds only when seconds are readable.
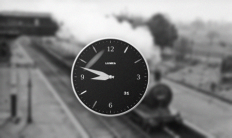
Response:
8.48
